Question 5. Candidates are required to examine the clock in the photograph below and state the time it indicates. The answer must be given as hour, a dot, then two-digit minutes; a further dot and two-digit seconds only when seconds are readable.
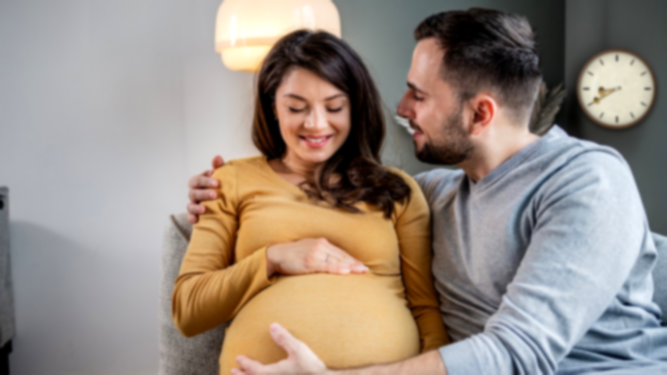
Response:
8.40
